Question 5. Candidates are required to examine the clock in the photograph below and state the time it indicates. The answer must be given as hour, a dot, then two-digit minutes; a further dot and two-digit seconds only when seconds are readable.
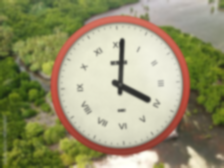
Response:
4.01
